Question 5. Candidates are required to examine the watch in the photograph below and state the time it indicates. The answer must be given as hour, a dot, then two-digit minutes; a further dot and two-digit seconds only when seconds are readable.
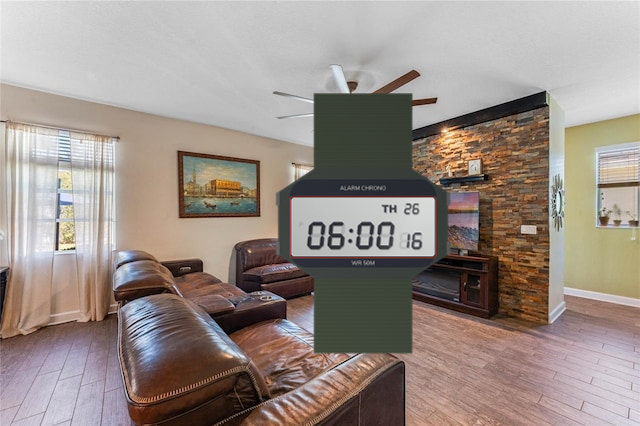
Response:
6.00.16
